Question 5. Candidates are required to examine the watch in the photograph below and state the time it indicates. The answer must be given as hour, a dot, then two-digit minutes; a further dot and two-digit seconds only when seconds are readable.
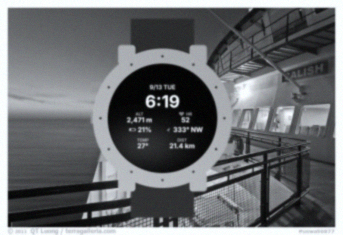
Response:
6.19
